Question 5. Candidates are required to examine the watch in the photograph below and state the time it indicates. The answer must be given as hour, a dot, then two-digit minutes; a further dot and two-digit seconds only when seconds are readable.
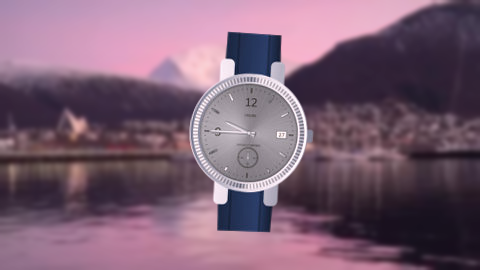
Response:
9.45
